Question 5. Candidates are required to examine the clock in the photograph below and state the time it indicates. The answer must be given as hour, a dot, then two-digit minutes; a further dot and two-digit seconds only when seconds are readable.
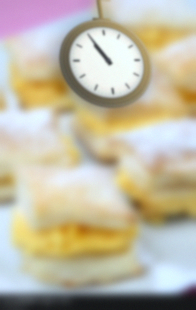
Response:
10.55
